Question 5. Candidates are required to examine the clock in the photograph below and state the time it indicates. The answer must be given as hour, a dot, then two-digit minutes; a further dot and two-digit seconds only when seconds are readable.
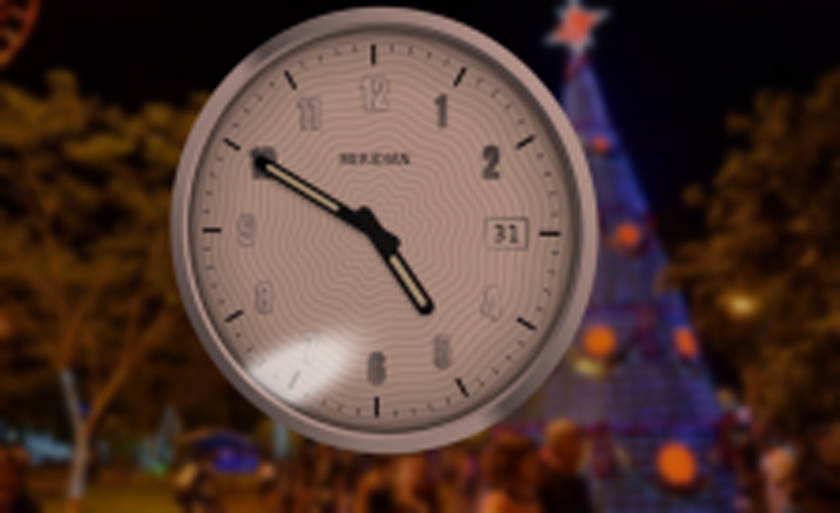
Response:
4.50
